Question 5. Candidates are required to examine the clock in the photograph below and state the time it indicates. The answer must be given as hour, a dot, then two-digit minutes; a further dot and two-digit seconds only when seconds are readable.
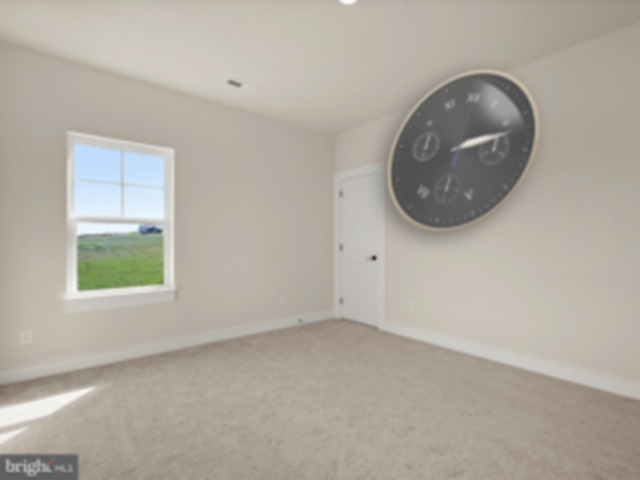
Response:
2.12
